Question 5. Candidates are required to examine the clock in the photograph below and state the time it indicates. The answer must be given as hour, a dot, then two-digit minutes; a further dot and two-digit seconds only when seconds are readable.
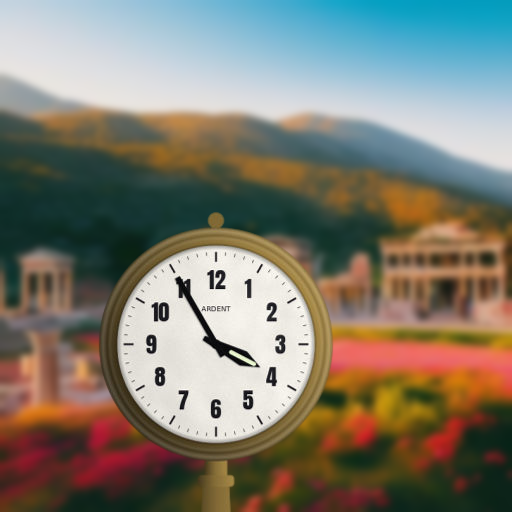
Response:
3.55
